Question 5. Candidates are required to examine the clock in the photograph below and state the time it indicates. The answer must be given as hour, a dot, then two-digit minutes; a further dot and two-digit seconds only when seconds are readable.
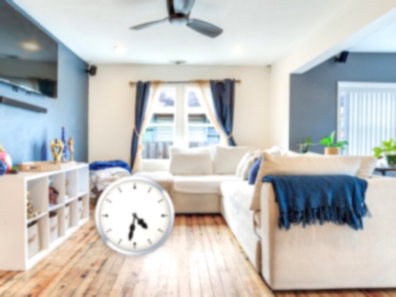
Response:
4.32
